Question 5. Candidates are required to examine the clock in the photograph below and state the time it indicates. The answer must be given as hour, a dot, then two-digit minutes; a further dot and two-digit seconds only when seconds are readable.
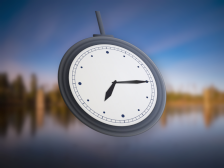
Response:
7.15
